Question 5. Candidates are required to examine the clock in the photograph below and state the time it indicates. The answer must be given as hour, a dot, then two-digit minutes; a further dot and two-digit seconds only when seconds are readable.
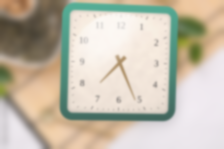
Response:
7.26
